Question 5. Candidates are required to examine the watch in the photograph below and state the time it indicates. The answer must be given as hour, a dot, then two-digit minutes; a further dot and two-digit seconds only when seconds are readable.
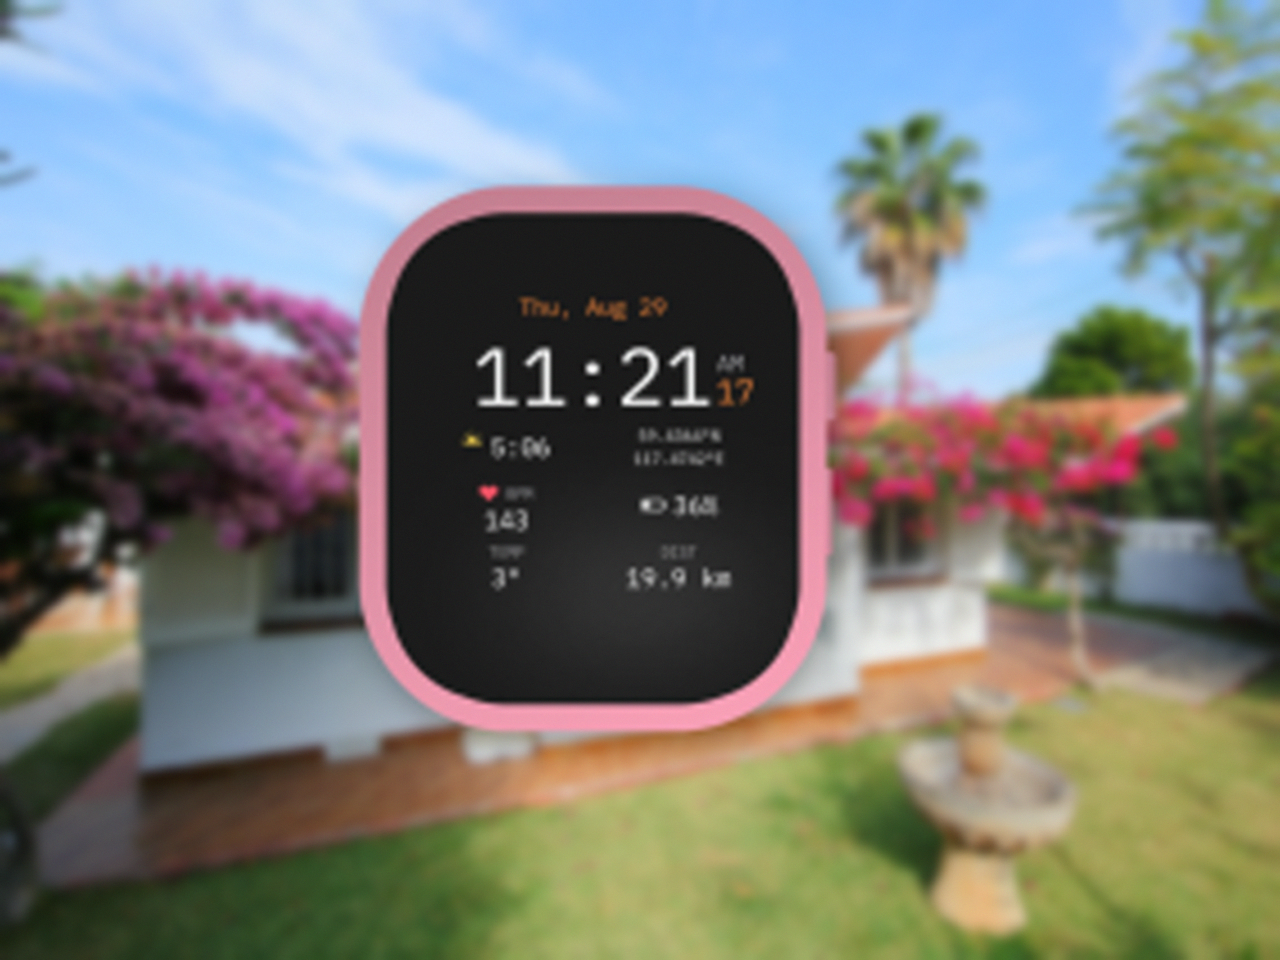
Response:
11.21
